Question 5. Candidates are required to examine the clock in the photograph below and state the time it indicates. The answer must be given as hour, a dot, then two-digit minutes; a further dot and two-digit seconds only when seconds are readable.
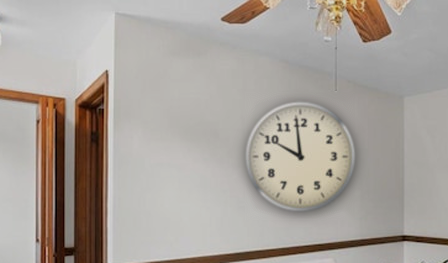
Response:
9.59
